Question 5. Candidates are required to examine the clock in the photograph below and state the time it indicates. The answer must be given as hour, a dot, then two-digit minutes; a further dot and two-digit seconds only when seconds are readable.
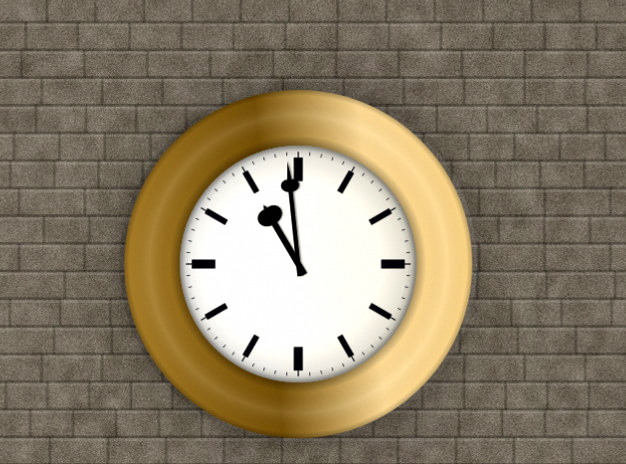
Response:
10.59
